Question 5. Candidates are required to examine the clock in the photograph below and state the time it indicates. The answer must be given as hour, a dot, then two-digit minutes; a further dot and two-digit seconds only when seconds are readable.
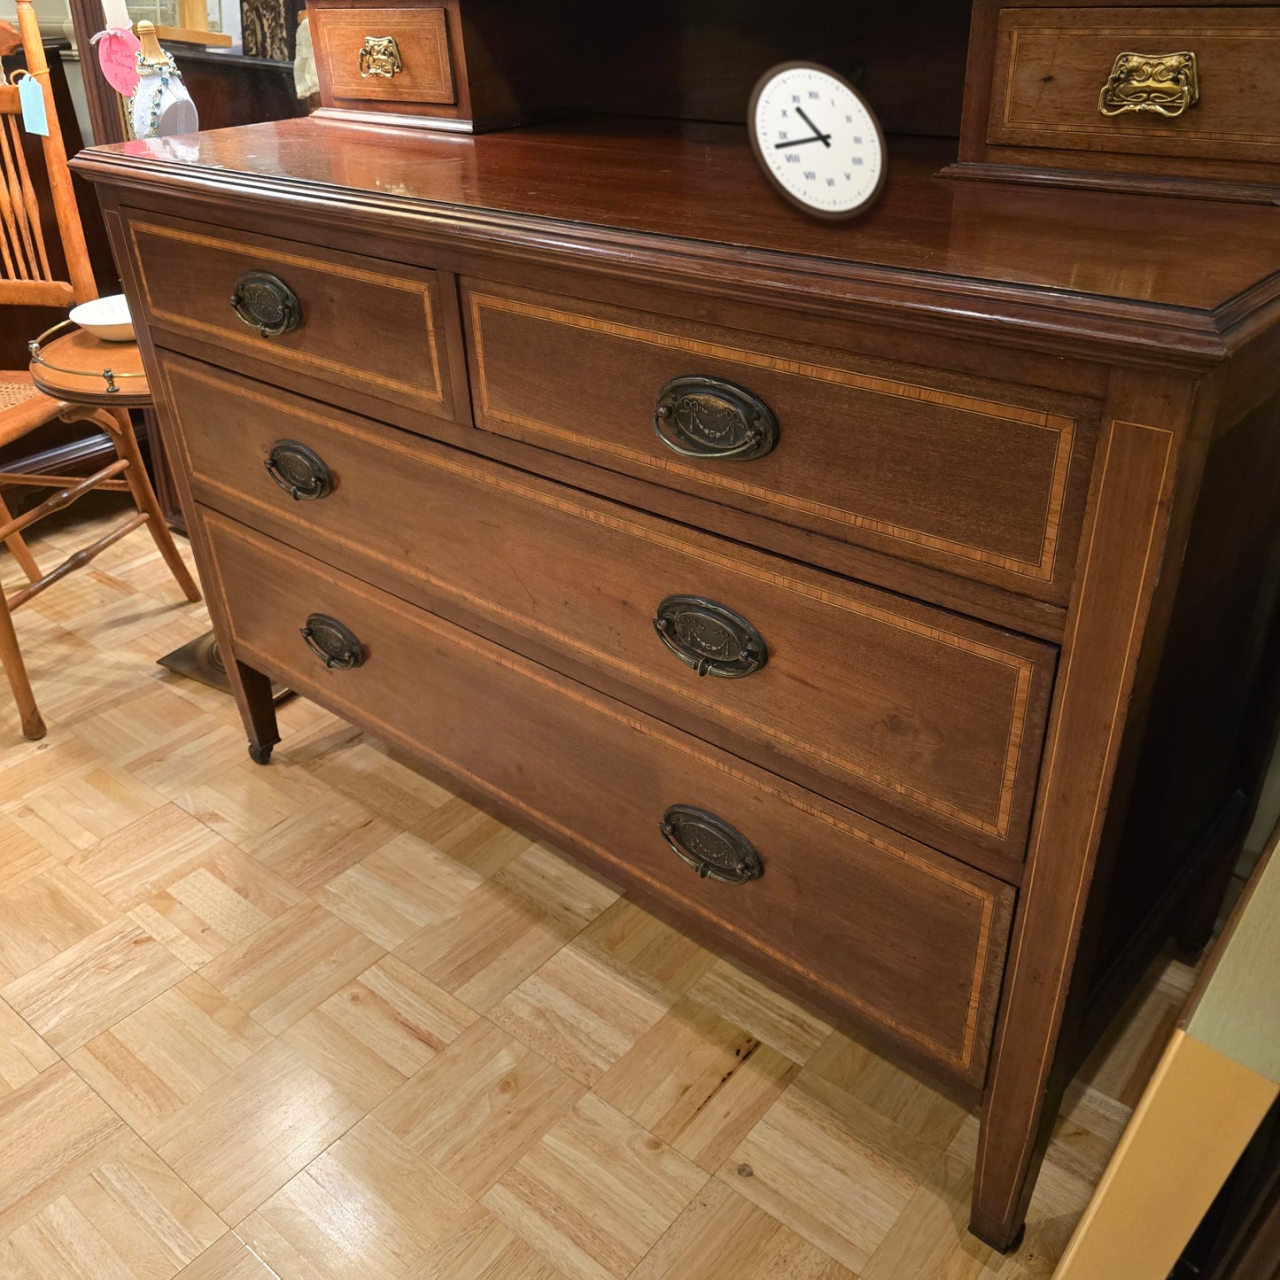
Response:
10.43
